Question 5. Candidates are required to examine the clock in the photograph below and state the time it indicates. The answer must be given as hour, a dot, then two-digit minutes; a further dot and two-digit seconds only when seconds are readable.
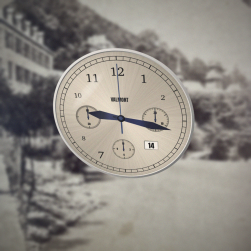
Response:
9.17
